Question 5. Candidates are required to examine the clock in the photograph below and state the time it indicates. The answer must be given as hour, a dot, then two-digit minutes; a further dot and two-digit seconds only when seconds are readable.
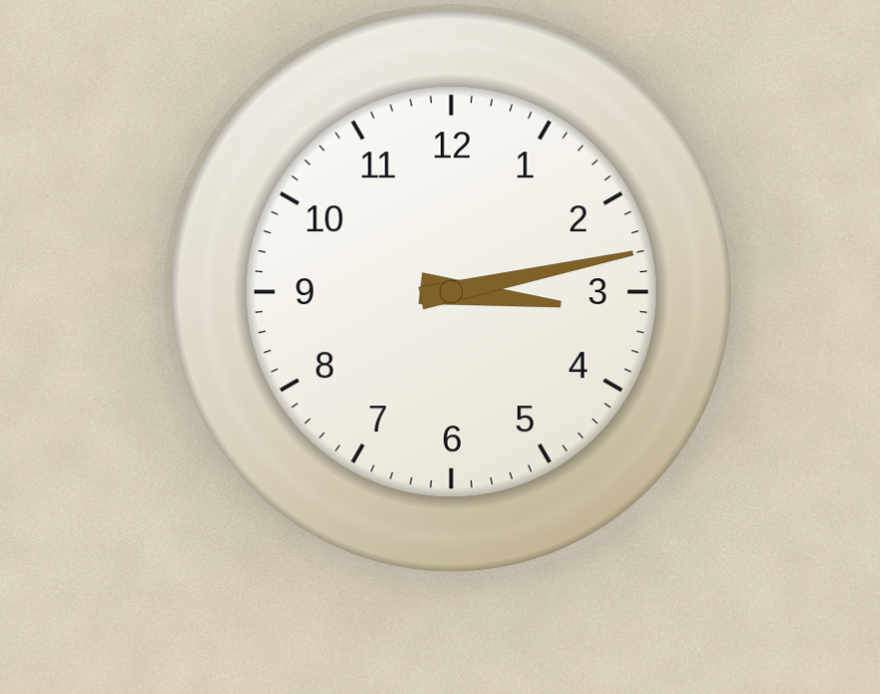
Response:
3.13
